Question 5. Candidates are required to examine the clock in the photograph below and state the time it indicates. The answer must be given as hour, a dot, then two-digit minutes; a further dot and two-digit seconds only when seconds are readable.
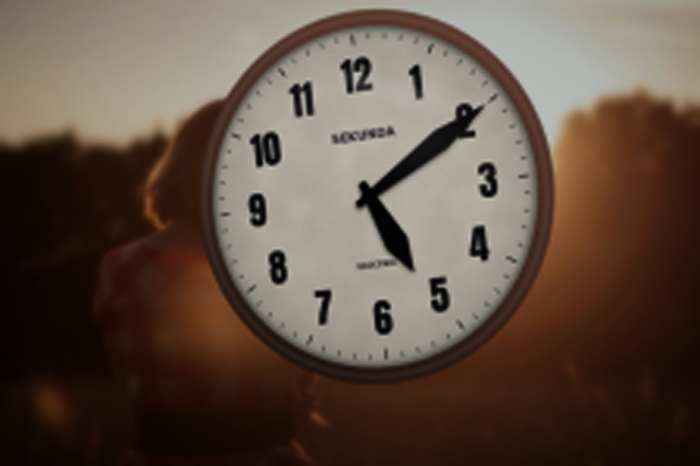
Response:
5.10
